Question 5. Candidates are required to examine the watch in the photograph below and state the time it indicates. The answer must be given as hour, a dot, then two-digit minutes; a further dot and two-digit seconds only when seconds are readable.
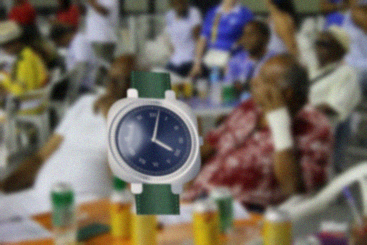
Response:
4.02
